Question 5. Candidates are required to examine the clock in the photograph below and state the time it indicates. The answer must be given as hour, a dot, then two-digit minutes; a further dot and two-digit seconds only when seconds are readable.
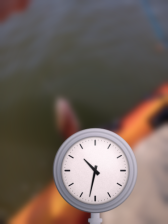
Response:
10.32
